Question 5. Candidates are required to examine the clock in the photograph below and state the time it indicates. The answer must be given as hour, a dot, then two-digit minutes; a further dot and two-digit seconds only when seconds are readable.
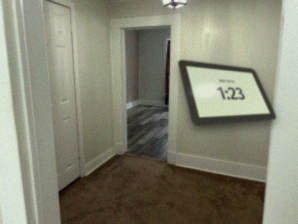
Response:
1.23
